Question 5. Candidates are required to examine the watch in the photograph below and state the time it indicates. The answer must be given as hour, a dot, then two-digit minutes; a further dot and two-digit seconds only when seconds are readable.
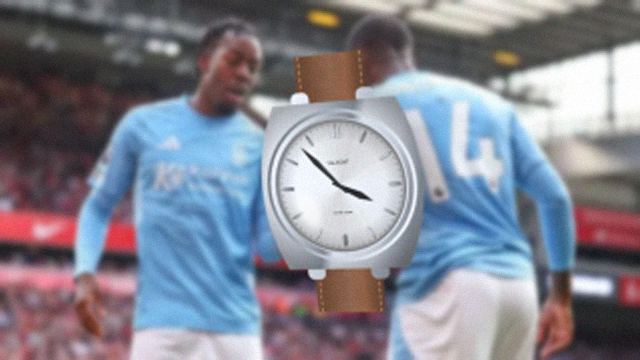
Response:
3.53
